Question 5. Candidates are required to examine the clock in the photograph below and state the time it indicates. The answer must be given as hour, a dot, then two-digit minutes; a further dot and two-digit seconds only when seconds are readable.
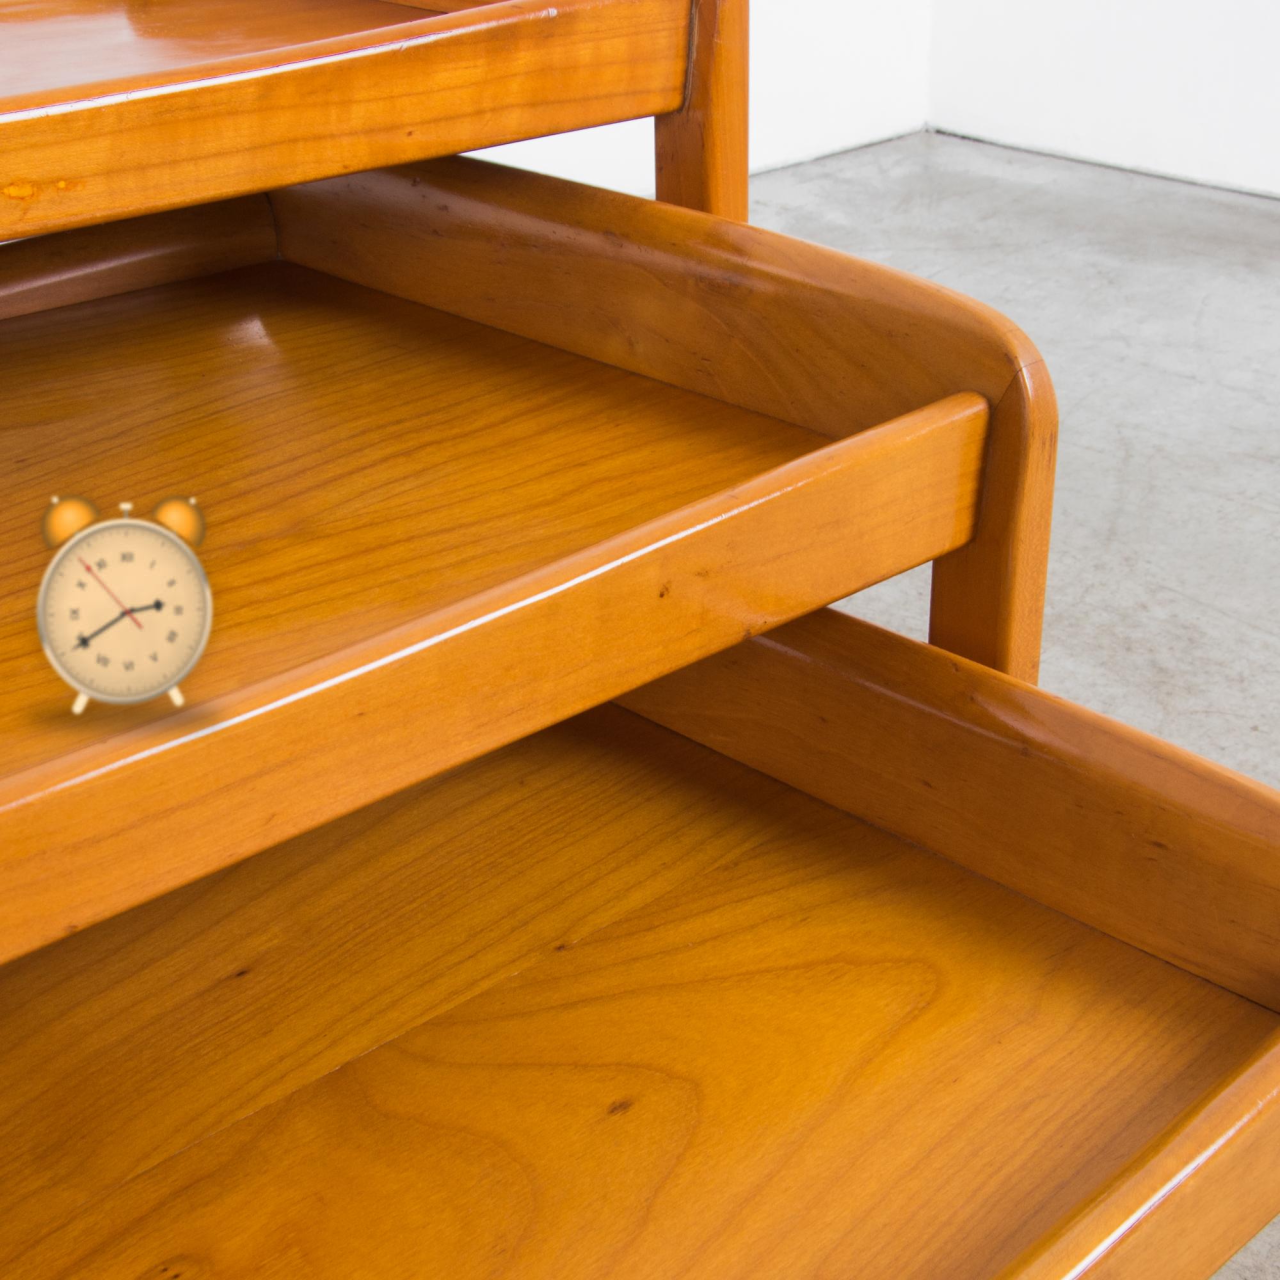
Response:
2.39.53
